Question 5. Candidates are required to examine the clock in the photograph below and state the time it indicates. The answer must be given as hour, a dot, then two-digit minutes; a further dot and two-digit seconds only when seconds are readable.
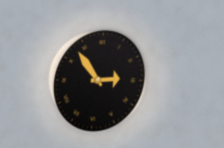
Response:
2.53
